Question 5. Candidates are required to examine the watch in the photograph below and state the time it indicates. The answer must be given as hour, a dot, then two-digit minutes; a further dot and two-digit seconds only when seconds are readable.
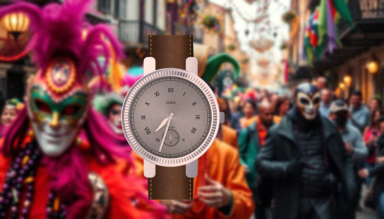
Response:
7.33
